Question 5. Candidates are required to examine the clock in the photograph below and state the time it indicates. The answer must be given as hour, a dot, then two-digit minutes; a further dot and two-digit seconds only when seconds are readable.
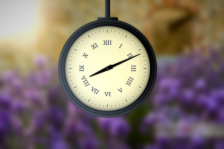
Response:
8.11
